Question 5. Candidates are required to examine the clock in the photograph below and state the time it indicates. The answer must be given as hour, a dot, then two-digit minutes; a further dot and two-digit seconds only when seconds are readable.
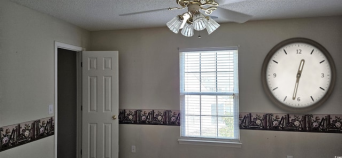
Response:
12.32
